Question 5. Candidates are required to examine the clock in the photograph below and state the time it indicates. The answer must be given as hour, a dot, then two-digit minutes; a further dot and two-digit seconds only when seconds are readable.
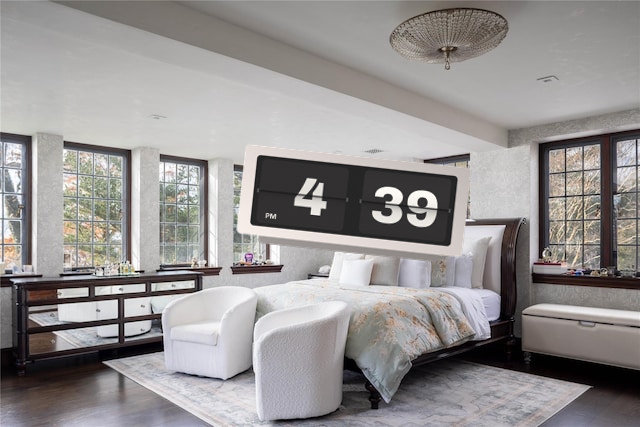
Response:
4.39
